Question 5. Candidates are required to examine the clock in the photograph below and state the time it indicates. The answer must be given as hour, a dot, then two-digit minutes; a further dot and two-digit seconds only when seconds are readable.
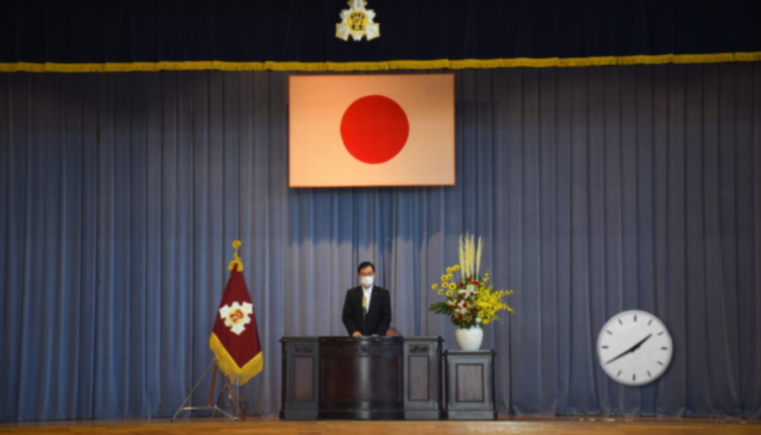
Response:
1.40
